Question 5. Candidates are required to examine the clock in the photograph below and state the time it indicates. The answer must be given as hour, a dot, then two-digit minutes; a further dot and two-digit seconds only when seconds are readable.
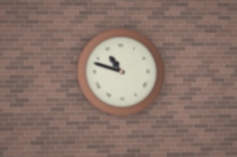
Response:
10.48
